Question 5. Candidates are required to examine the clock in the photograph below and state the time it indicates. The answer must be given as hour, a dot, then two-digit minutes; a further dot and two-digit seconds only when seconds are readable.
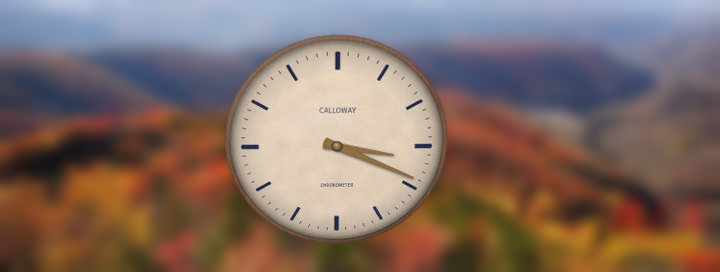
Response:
3.19
